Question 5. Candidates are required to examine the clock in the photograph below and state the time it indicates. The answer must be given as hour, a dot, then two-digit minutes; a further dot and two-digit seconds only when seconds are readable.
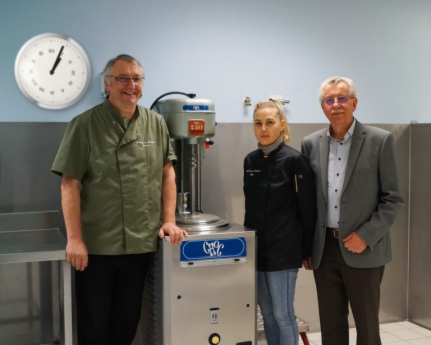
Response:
1.04
